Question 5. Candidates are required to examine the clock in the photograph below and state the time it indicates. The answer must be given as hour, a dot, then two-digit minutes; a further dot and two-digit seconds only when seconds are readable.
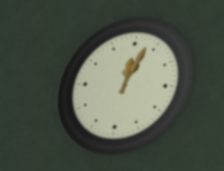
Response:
12.03
